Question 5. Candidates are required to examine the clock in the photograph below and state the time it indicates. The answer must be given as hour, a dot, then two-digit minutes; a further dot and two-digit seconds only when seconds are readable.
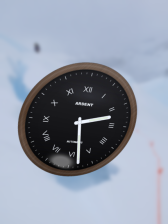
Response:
2.28
